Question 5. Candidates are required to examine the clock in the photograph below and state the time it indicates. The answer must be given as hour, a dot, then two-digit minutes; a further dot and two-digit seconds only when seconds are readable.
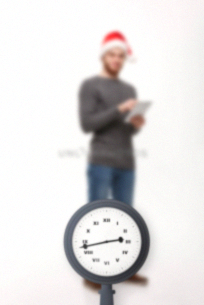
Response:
2.43
